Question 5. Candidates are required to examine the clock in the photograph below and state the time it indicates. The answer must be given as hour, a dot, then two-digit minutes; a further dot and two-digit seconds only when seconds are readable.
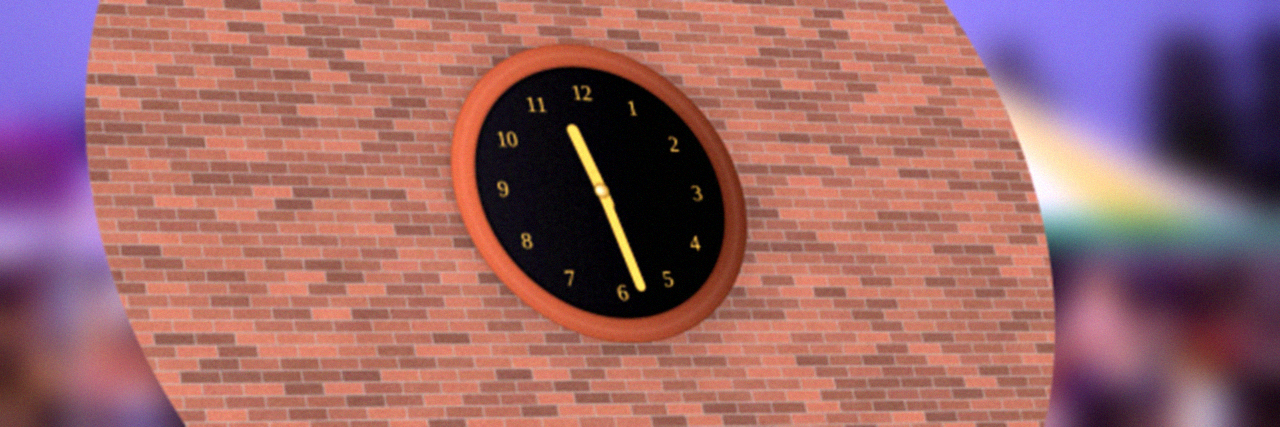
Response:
11.28
